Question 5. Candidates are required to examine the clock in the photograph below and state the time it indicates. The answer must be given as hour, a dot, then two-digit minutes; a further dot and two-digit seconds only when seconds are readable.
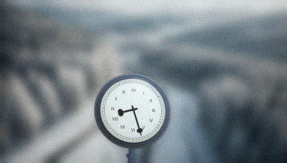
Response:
8.27
